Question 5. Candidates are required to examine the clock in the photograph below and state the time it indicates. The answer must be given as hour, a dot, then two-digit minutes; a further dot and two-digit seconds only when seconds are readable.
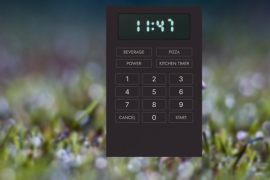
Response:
11.47
